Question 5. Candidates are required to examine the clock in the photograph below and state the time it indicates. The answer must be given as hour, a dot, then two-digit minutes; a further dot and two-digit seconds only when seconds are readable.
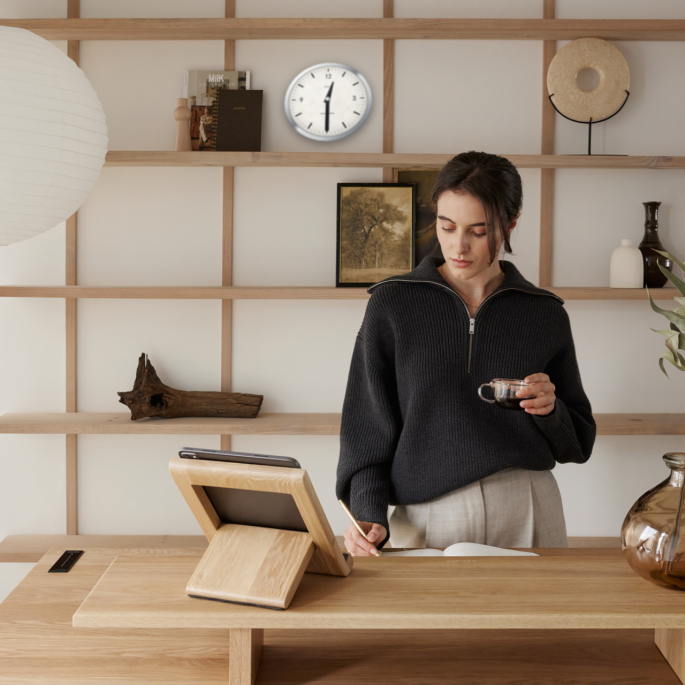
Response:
12.30
